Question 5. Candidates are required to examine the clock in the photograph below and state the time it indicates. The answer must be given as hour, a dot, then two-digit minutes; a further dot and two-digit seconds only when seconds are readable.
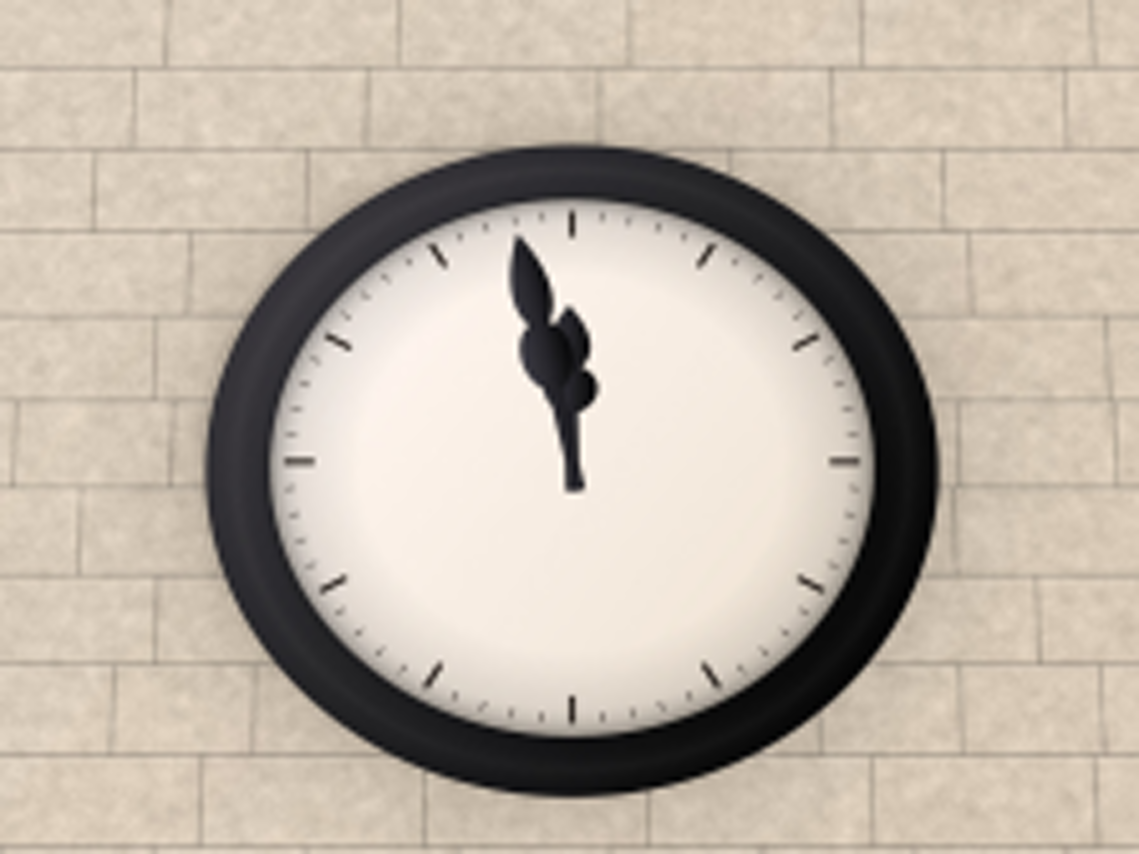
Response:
11.58
